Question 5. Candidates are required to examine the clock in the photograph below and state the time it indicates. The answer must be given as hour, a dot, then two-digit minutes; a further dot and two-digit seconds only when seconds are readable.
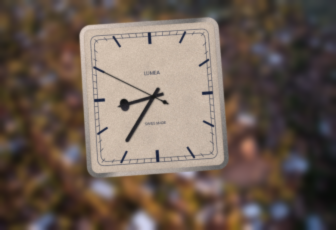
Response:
8.35.50
